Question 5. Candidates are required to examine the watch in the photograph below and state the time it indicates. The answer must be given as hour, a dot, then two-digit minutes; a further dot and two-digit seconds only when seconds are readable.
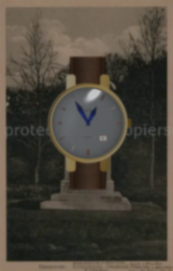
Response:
12.55
